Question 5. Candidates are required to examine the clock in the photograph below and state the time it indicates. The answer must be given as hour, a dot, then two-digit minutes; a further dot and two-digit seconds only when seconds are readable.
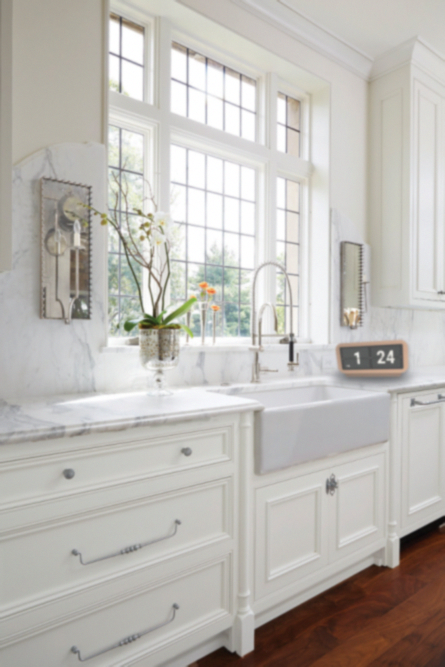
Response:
1.24
